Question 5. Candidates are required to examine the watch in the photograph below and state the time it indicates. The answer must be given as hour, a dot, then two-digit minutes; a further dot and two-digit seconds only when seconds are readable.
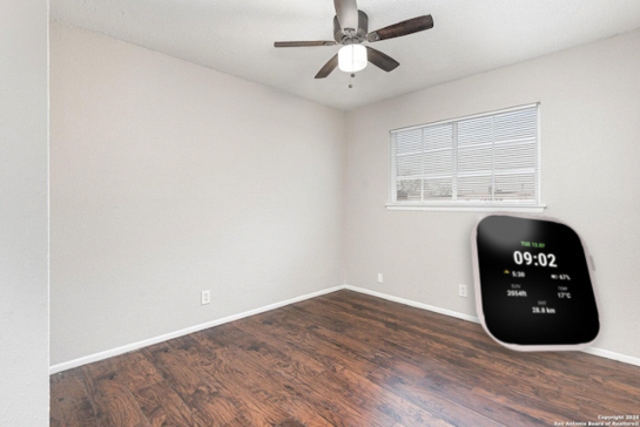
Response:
9.02
